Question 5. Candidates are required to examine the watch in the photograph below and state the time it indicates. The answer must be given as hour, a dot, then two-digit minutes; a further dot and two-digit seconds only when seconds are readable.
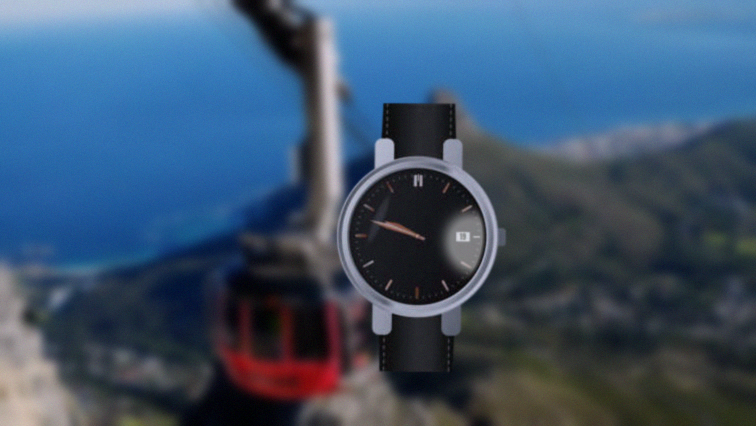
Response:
9.48
